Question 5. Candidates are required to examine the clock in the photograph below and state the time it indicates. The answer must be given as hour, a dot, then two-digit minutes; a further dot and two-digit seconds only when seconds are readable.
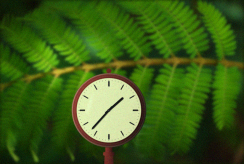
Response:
1.37
